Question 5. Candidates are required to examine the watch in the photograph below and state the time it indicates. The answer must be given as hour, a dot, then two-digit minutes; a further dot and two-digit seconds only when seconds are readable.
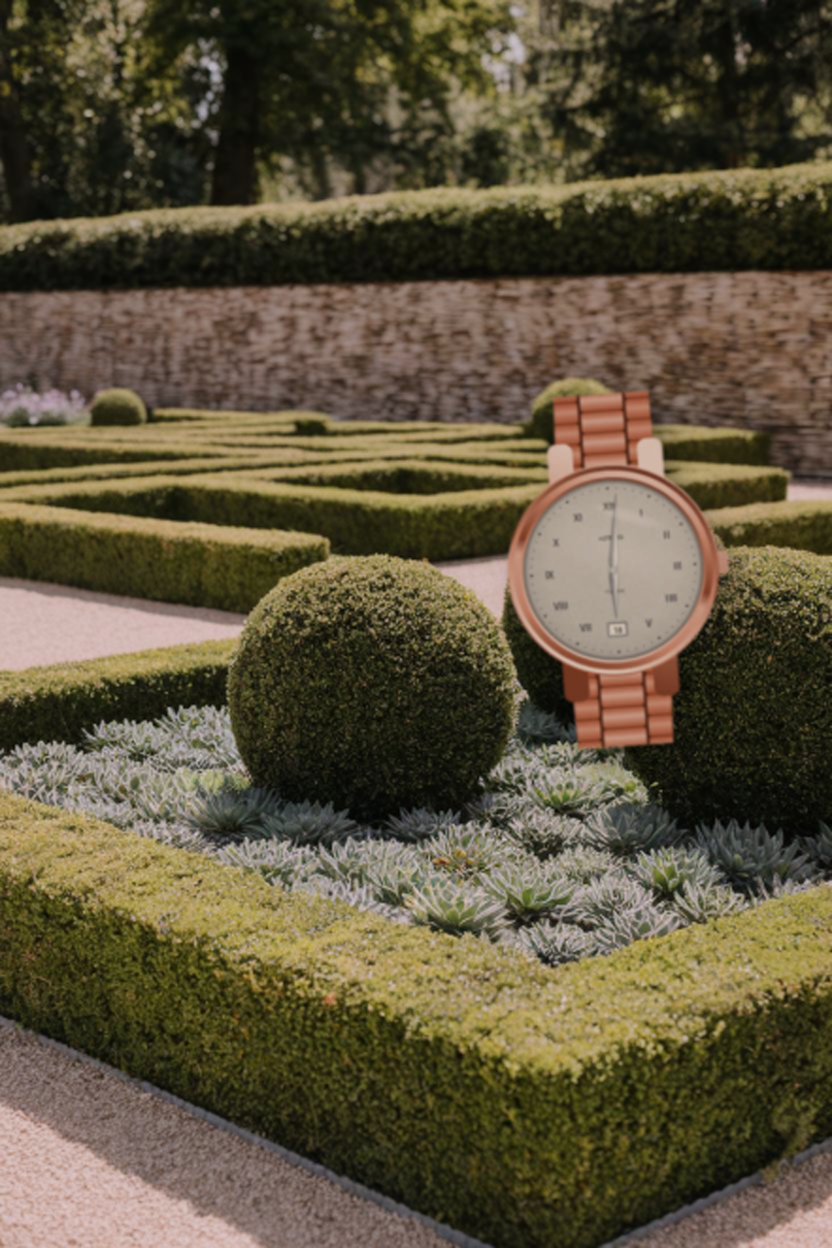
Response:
6.01
